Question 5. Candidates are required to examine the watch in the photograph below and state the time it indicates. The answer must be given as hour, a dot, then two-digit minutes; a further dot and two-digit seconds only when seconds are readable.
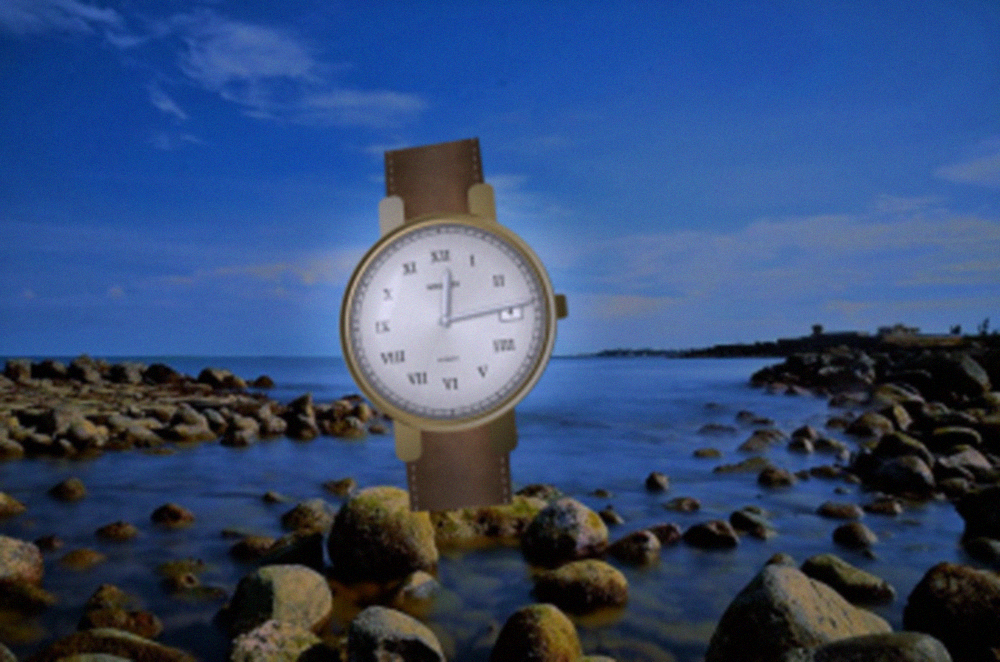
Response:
12.14
